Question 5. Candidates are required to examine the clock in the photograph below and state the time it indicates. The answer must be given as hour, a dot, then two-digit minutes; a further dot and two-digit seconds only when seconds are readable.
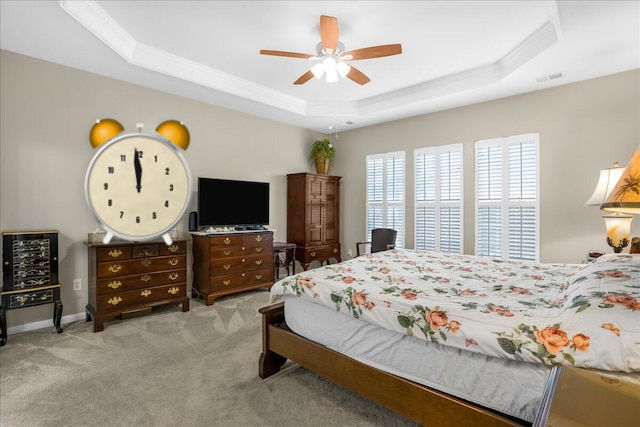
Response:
11.59
